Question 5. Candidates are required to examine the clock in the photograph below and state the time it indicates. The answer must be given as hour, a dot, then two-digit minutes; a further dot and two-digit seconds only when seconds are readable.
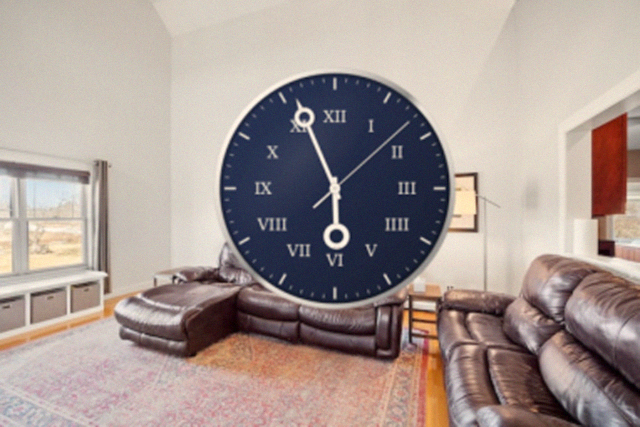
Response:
5.56.08
